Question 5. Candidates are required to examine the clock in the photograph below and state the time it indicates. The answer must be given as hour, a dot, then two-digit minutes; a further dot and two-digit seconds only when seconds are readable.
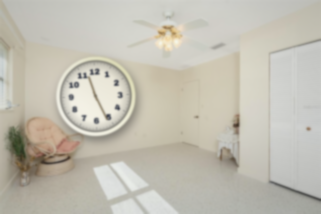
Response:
11.26
